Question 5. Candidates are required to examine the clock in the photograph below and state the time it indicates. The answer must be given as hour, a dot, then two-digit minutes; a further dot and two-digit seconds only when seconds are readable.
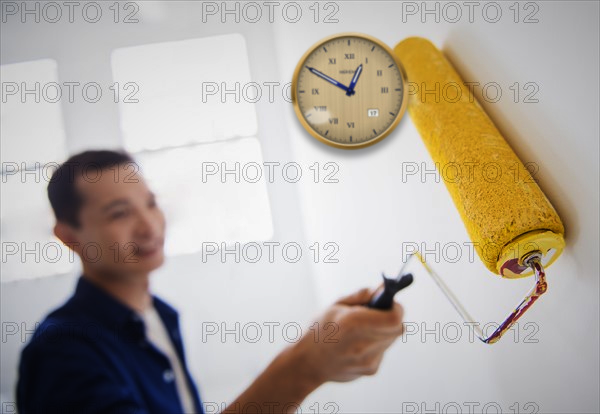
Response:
12.50
